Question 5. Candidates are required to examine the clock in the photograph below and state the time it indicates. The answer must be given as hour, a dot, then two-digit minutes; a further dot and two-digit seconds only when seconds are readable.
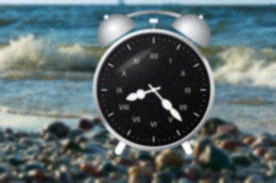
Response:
8.23
